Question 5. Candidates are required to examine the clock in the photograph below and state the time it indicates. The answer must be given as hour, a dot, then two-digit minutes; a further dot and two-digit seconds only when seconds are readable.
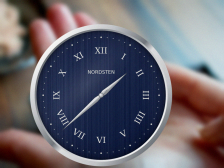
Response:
1.38
